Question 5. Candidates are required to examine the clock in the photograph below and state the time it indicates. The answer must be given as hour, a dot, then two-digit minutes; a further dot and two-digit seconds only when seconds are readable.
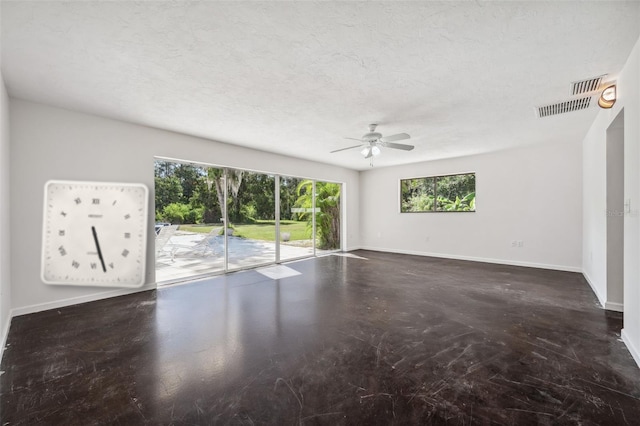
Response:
5.27
